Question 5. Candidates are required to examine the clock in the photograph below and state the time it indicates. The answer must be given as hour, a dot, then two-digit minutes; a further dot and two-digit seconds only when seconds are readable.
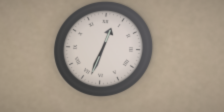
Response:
12.33
